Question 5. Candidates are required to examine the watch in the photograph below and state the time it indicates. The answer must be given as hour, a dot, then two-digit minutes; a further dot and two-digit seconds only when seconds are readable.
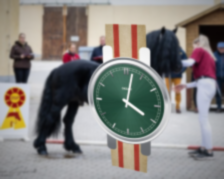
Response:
4.02
